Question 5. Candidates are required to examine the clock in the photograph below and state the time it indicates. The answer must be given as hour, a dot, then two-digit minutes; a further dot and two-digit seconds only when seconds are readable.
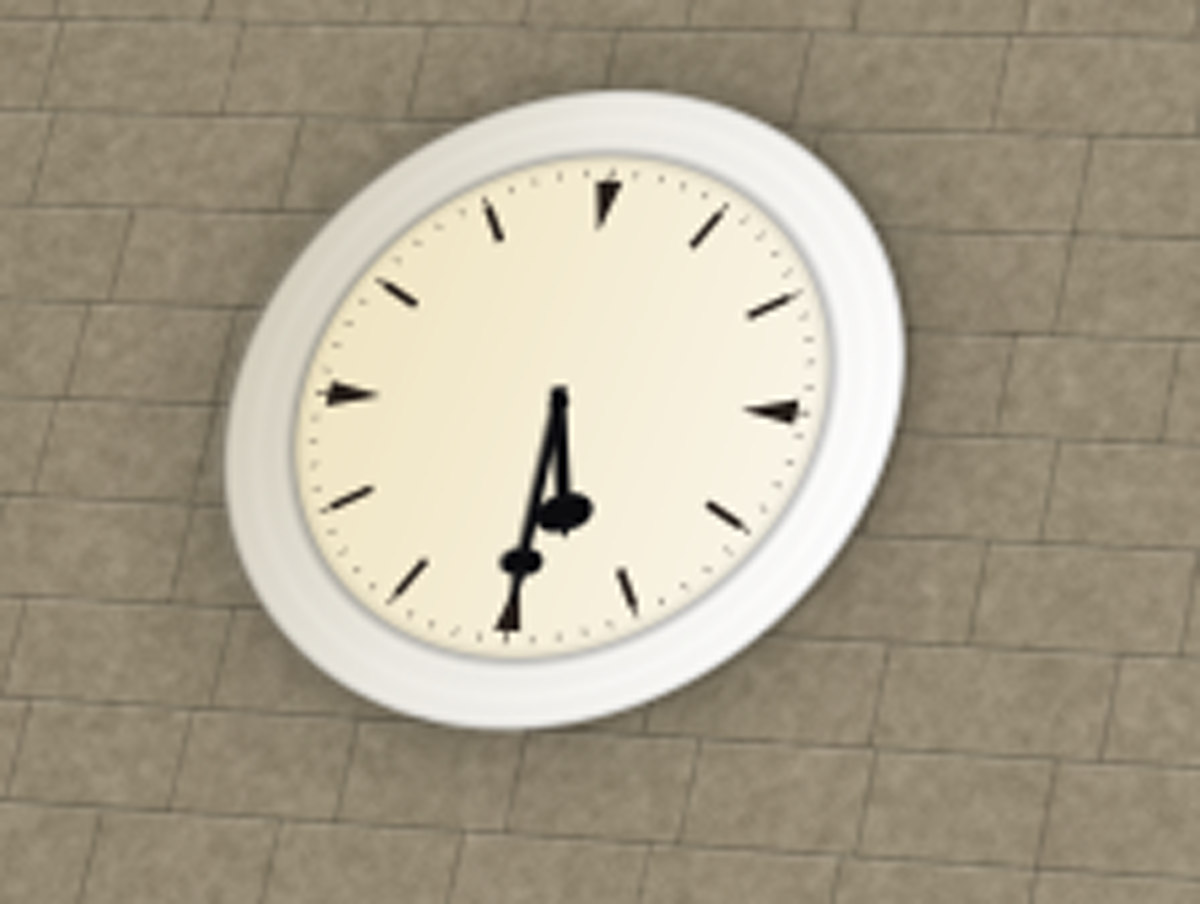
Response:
5.30
